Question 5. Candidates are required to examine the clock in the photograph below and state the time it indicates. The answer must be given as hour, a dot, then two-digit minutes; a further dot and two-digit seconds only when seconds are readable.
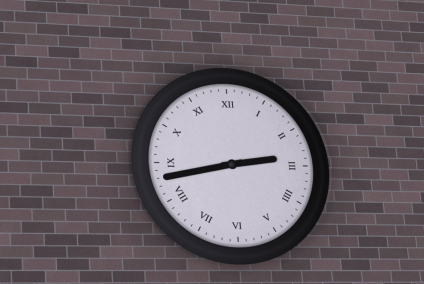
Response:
2.43
